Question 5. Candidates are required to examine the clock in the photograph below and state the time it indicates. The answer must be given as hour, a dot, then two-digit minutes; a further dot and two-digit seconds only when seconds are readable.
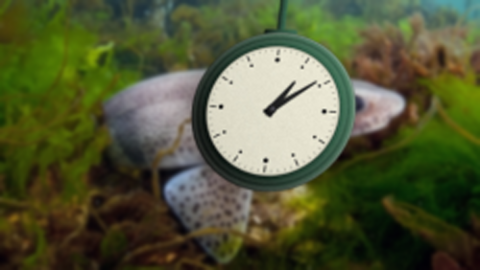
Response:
1.09
